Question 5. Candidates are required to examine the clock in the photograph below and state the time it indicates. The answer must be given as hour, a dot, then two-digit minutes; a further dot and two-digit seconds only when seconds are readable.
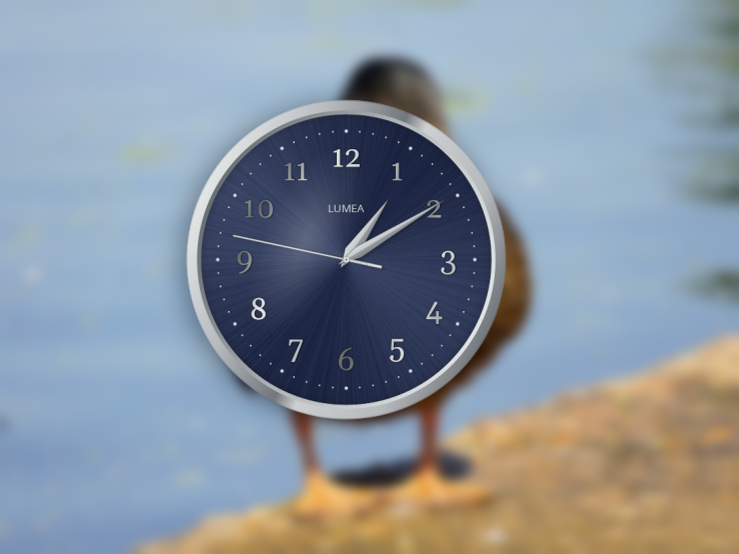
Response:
1.09.47
